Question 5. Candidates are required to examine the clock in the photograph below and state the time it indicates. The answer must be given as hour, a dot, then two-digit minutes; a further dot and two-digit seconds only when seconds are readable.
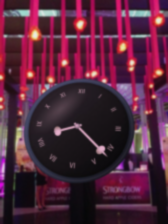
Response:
8.22
